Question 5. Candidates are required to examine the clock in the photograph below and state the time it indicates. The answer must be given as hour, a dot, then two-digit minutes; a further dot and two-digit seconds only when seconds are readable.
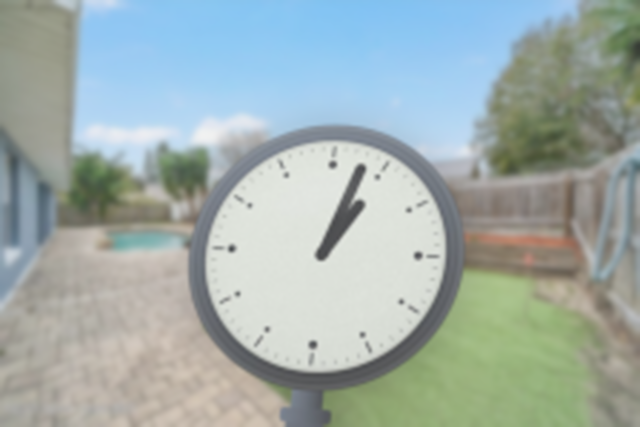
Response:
1.03
